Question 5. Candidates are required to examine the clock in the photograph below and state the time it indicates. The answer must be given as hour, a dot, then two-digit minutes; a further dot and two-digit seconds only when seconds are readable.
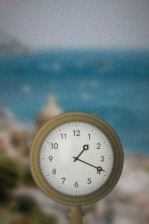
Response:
1.19
